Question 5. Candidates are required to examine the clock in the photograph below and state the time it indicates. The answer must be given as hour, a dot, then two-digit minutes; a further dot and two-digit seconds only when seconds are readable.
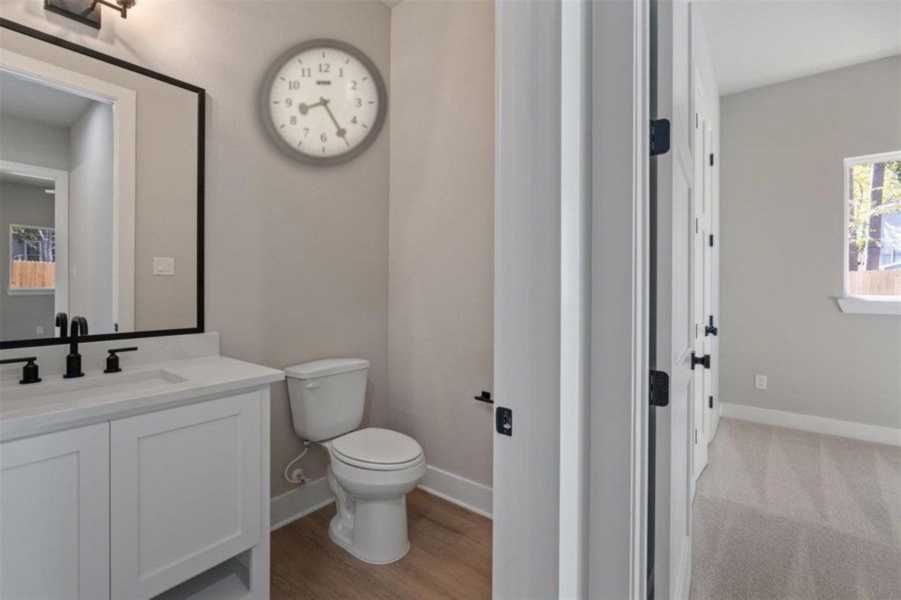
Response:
8.25
